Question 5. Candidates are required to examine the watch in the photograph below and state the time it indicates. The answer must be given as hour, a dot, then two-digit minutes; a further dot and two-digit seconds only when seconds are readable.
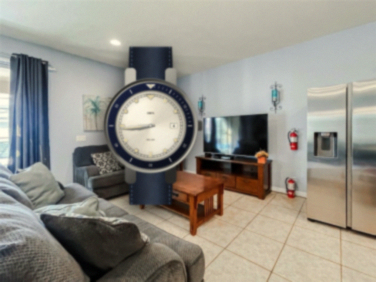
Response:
8.44
